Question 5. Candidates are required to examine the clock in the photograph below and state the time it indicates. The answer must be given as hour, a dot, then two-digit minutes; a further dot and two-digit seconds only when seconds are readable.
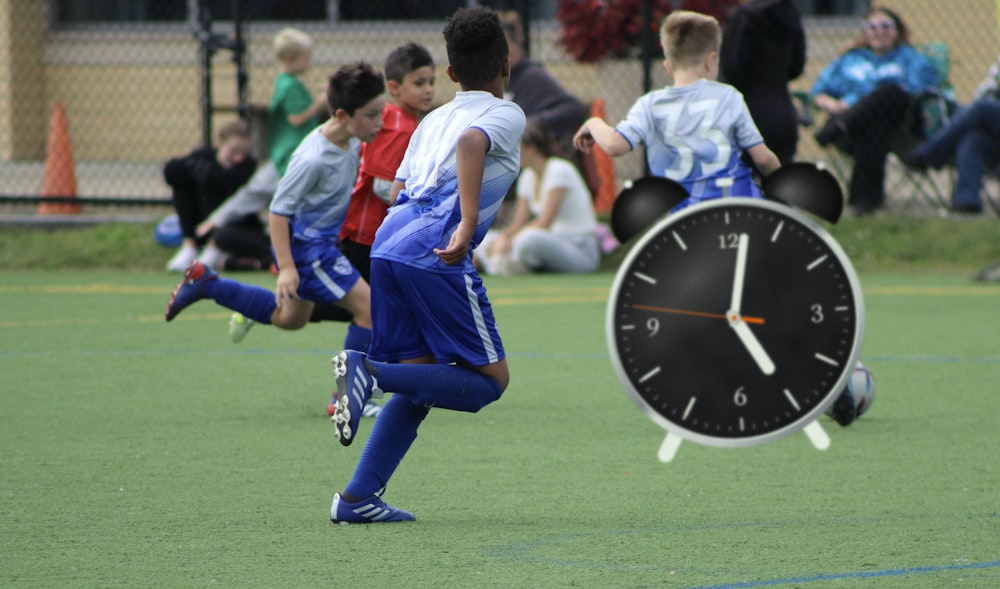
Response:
5.01.47
